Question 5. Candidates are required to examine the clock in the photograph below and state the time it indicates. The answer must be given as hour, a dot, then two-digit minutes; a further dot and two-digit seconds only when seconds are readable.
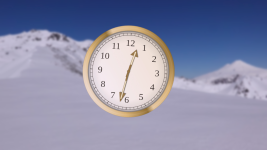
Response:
12.32
